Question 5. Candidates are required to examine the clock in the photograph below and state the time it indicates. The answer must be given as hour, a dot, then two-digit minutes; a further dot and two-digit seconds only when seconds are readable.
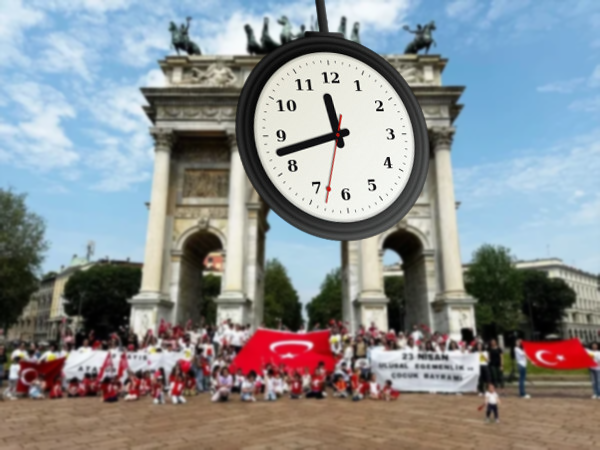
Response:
11.42.33
